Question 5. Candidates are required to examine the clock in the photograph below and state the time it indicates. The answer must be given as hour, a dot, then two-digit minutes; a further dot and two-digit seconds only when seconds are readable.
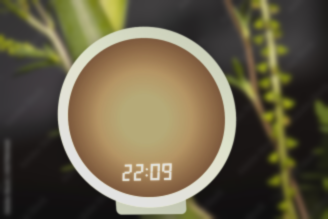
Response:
22.09
